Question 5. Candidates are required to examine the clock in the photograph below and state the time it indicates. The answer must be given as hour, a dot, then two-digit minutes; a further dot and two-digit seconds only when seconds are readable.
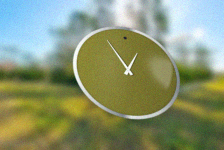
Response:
12.55
